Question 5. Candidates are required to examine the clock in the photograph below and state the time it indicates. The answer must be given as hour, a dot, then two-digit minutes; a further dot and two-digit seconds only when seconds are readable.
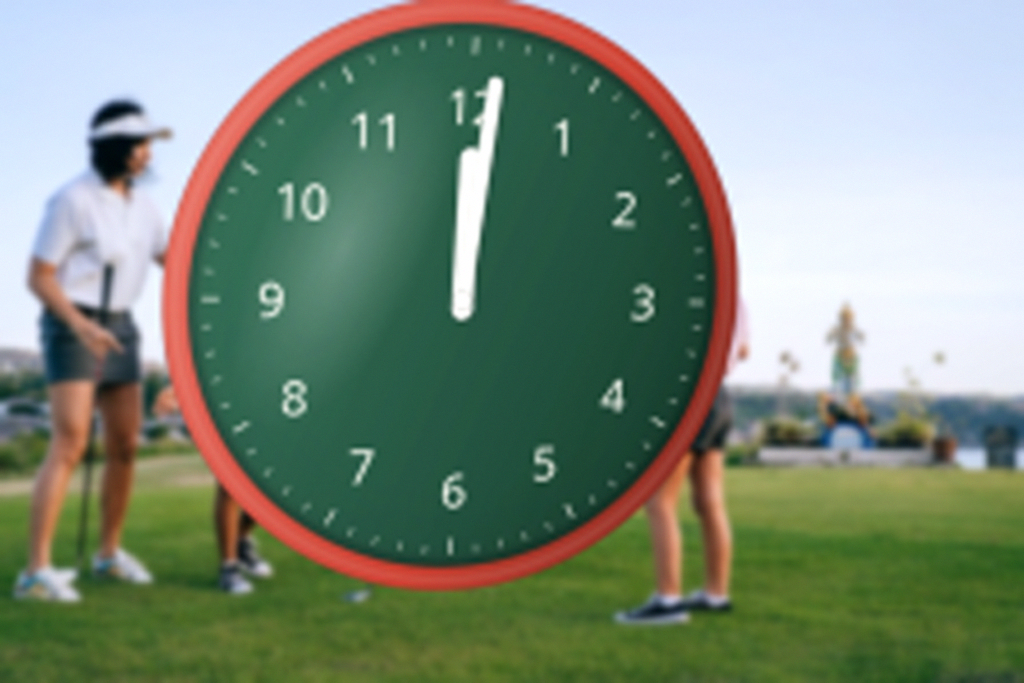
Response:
12.01
